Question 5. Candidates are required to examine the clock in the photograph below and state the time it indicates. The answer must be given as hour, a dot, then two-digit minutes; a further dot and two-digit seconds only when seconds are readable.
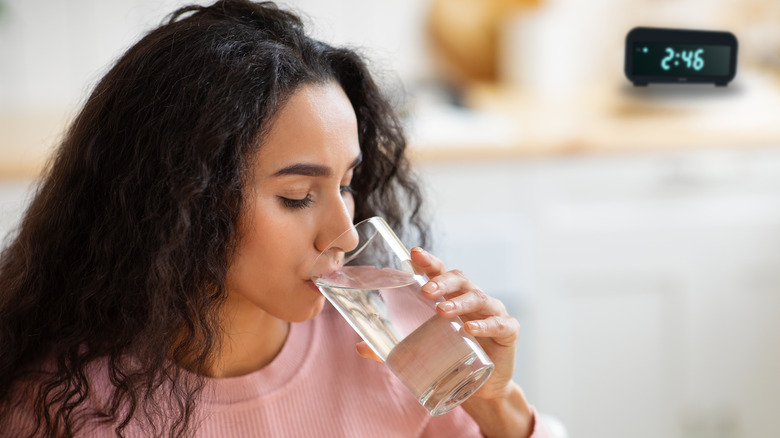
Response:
2.46
